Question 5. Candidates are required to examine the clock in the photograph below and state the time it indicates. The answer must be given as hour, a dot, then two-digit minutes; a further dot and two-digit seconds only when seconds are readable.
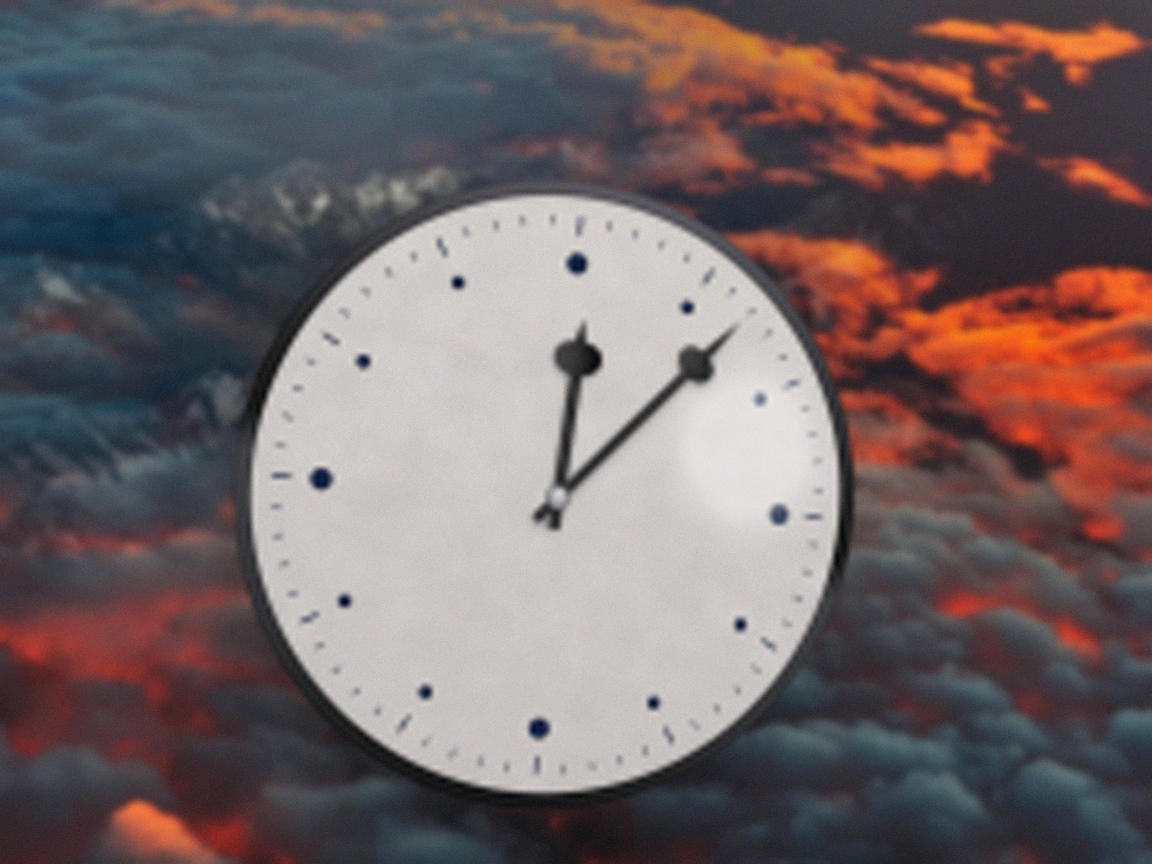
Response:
12.07
